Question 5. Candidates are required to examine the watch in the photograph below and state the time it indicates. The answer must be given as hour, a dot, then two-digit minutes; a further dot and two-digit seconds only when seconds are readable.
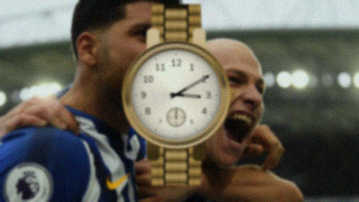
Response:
3.10
